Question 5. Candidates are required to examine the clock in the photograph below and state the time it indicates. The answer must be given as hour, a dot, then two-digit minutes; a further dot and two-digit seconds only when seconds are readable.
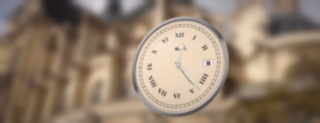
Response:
12.23
